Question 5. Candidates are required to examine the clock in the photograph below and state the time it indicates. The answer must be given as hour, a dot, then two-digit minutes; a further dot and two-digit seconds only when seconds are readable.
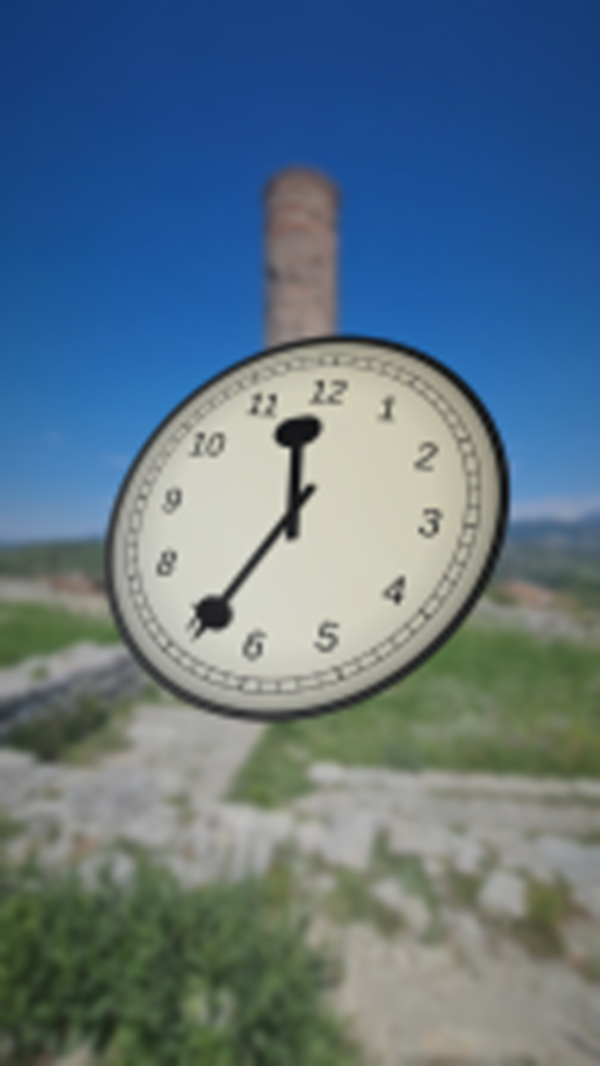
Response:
11.34
